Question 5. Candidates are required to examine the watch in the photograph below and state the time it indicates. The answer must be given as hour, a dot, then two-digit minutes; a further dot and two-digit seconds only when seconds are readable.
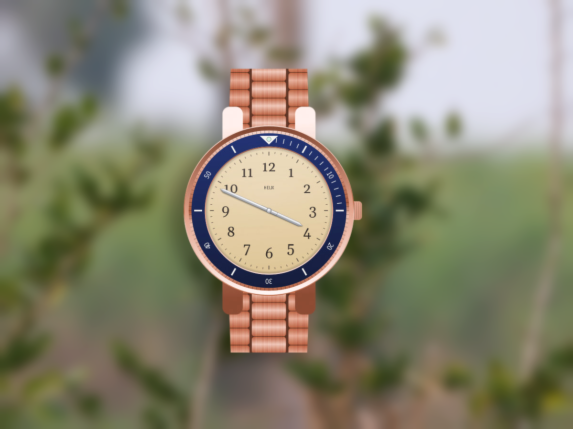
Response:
3.49
